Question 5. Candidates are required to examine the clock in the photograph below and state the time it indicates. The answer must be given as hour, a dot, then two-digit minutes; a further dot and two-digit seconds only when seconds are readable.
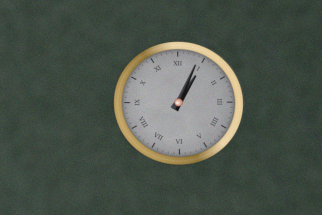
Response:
1.04
